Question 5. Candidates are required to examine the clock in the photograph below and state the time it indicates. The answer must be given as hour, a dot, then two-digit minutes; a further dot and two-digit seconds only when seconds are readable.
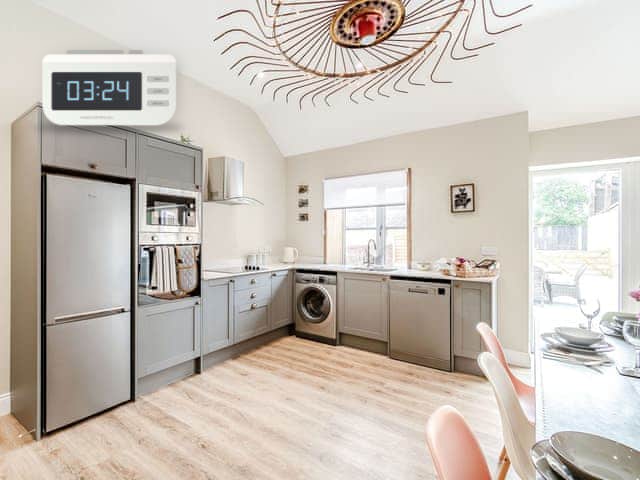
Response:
3.24
